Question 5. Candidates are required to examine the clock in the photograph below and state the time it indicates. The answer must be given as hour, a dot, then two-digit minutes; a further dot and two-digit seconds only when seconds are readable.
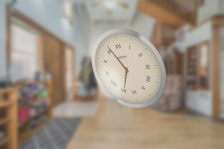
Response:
6.56
